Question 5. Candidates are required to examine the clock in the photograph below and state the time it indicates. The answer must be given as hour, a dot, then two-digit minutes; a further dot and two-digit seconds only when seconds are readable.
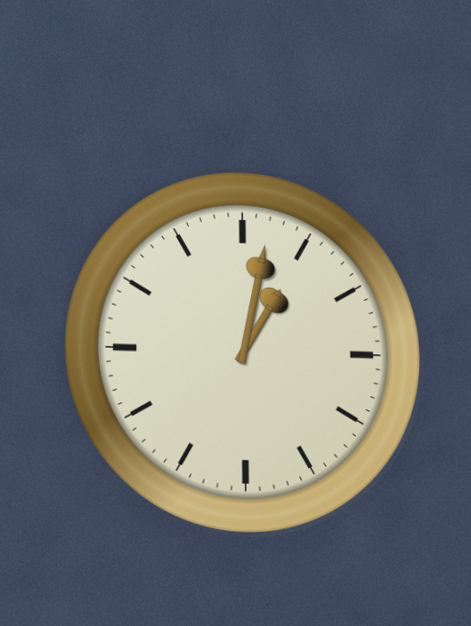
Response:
1.02
